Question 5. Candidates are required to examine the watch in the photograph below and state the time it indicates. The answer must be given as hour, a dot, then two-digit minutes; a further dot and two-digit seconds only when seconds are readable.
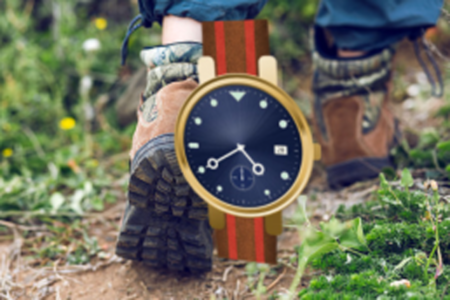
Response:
4.40
